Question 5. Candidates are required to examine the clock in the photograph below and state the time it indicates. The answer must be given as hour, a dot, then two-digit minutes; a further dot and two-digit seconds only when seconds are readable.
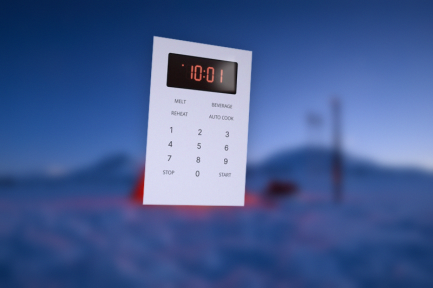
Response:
10.01
